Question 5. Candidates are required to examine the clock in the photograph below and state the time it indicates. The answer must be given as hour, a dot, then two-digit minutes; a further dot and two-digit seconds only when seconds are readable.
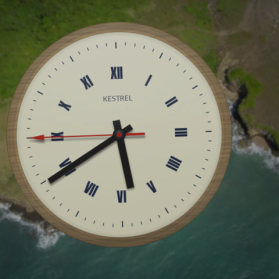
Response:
5.39.45
